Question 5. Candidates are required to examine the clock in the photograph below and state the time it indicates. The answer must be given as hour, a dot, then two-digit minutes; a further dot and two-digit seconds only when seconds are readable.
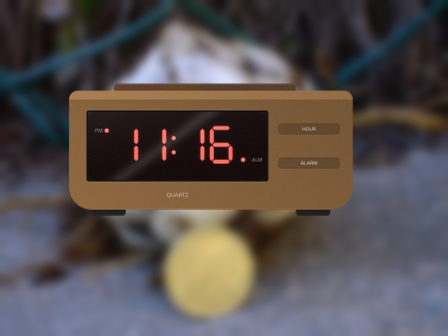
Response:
11.16
